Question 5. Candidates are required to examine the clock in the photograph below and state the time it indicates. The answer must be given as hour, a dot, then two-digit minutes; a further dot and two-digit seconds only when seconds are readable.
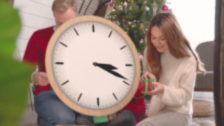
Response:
3.19
